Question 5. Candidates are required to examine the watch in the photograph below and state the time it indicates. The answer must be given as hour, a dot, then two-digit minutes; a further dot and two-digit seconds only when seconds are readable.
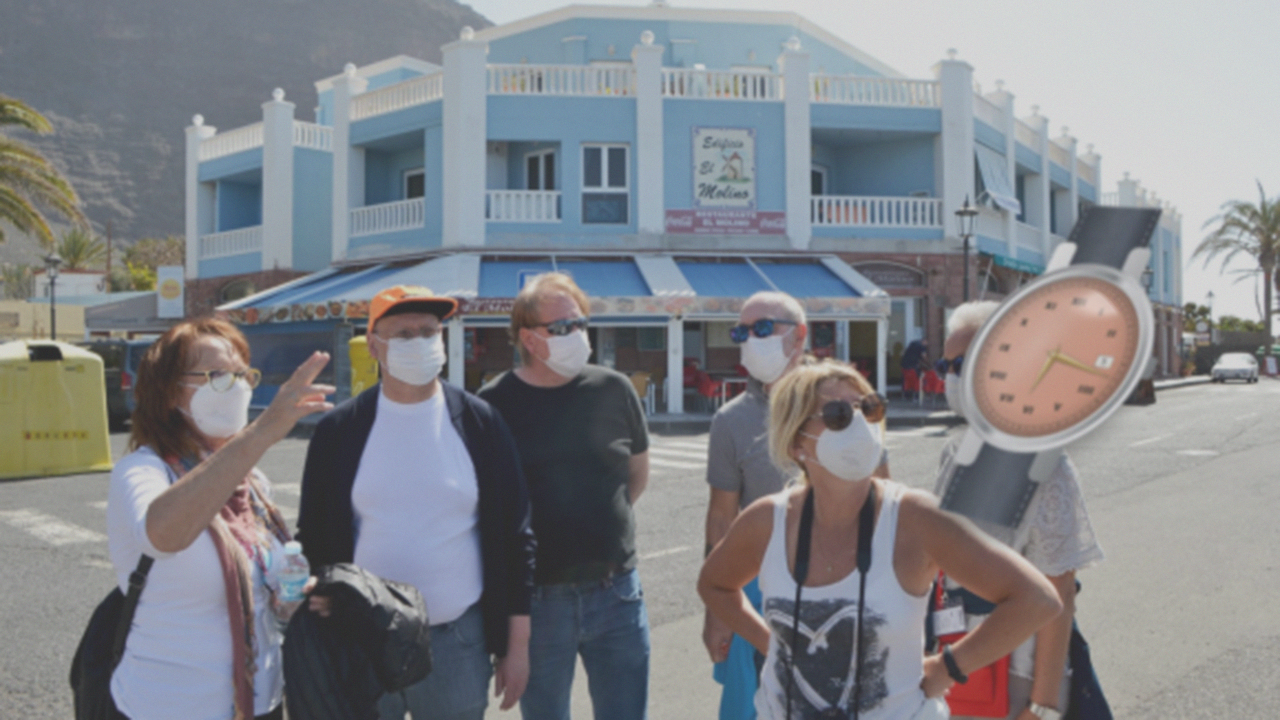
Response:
6.17
